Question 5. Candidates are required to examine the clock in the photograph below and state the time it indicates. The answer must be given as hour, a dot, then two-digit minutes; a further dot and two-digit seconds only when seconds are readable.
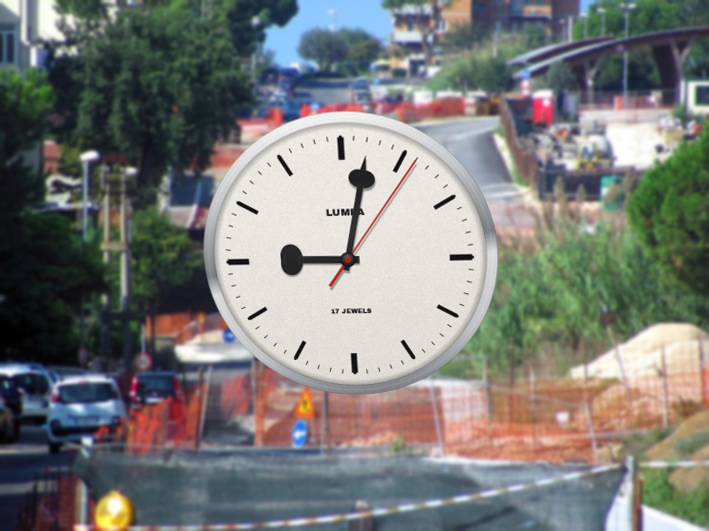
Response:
9.02.06
